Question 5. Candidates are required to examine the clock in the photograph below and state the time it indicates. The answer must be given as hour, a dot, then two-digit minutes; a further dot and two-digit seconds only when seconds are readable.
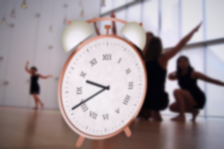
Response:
9.41
